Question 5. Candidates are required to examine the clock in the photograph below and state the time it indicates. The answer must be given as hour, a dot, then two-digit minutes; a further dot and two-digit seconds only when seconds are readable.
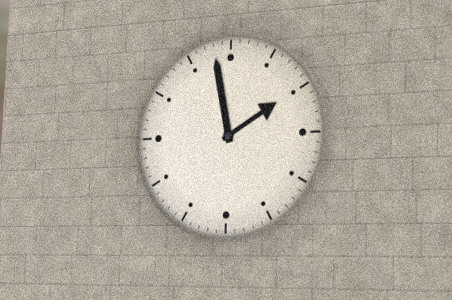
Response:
1.58
